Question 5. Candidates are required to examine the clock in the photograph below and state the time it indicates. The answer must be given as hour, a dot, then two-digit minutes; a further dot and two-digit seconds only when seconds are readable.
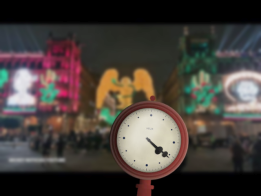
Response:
4.21
